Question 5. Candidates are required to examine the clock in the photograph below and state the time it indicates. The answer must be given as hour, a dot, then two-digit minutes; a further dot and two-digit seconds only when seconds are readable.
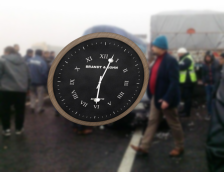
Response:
6.03
